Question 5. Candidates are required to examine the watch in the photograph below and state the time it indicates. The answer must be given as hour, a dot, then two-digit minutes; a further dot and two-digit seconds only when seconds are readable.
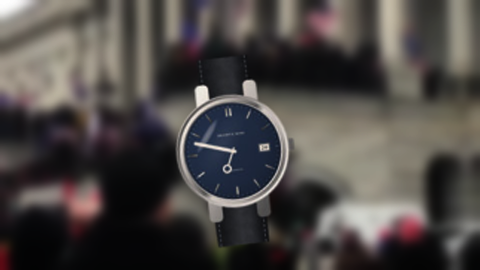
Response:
6.48
